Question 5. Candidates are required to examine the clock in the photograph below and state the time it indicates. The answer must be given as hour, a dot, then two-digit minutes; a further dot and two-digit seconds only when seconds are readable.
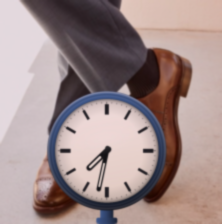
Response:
7.32
